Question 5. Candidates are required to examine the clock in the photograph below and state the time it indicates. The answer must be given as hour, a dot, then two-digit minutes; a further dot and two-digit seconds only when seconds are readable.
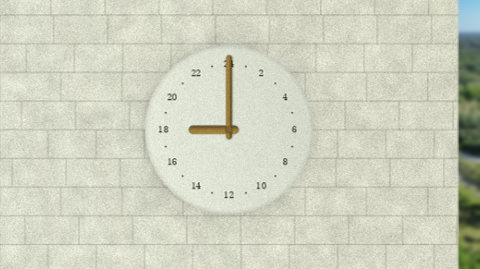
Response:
18.00
